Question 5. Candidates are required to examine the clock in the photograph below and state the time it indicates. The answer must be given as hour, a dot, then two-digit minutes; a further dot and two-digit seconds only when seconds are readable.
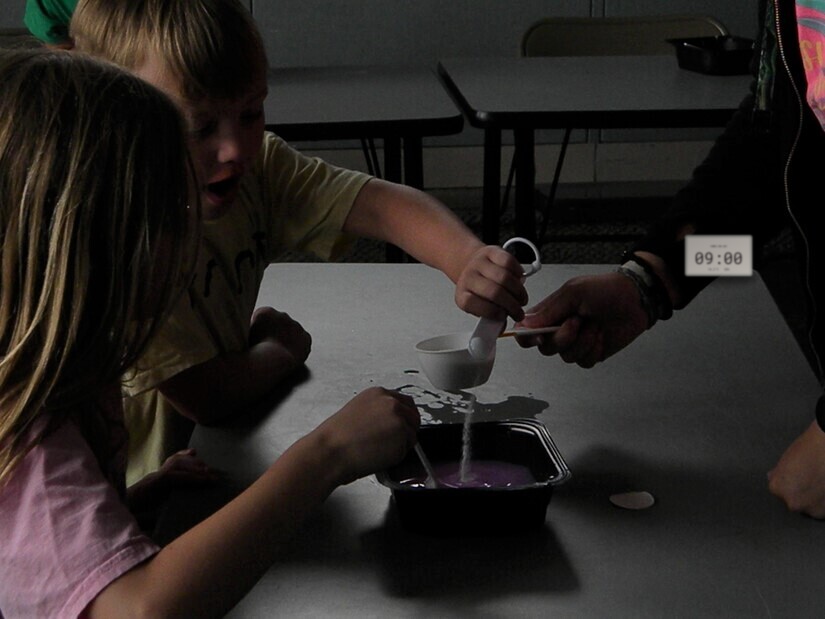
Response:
9.00
